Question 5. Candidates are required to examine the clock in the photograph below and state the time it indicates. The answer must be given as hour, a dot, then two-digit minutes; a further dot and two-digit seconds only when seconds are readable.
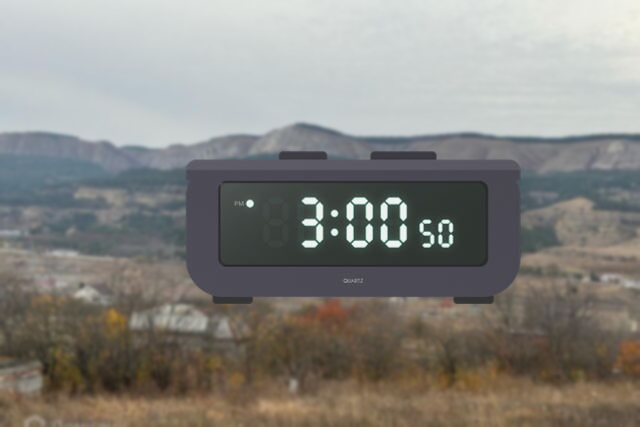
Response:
3.00.50
